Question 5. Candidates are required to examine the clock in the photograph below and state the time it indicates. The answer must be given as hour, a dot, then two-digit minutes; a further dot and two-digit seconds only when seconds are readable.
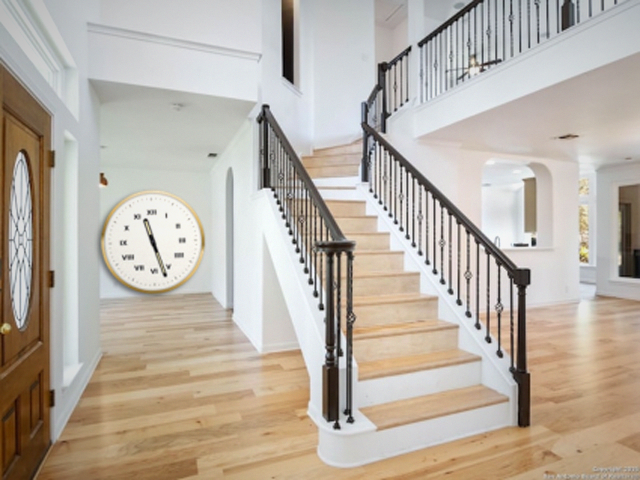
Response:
11.27
